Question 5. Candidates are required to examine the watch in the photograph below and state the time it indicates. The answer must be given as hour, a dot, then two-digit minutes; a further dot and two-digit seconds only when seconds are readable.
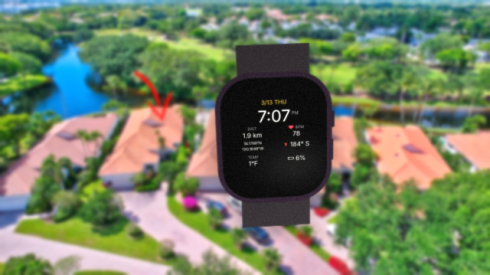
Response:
7.07
